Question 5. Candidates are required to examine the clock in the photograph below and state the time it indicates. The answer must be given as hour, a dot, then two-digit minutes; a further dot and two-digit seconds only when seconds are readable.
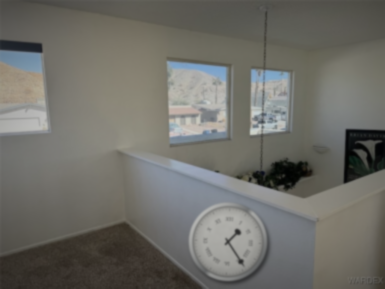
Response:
1.24
